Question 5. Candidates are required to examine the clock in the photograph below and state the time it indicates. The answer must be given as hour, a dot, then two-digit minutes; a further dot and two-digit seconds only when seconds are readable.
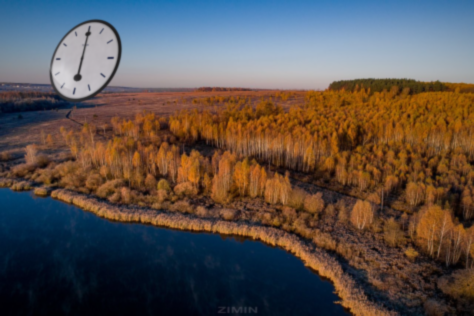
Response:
6.00
